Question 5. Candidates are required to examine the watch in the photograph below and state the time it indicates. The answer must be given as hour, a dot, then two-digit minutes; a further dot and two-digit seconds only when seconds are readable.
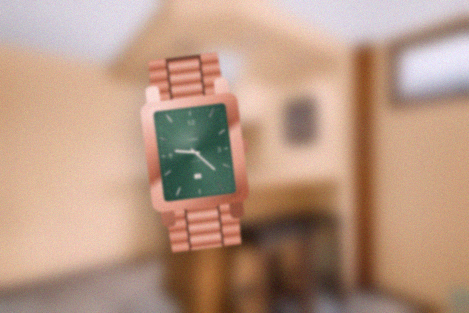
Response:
9.23
